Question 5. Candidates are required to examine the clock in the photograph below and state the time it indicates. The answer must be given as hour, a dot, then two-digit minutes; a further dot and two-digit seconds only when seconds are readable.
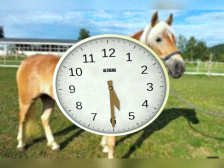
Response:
5.30
